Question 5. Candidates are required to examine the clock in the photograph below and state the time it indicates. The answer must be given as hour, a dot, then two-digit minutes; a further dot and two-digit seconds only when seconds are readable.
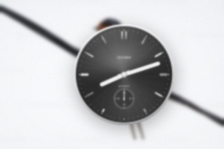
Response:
8.12
